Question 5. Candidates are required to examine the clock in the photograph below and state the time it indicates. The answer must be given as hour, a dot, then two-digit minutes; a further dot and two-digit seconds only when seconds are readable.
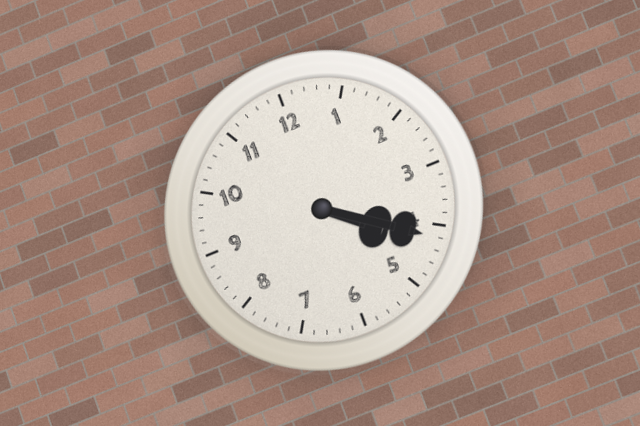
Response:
4.21
